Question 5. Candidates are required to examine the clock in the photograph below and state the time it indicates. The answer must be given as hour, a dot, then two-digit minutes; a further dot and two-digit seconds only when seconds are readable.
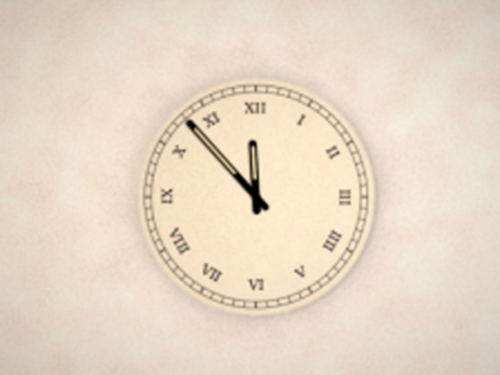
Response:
11.53
